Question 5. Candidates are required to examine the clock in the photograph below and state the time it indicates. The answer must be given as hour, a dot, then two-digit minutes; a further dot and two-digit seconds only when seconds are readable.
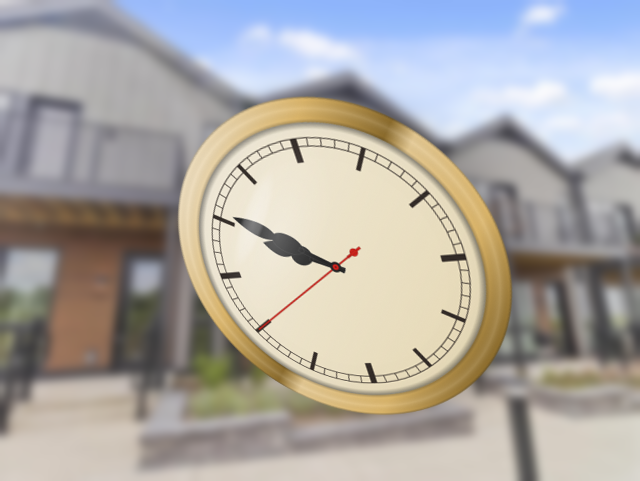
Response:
9.50.40
